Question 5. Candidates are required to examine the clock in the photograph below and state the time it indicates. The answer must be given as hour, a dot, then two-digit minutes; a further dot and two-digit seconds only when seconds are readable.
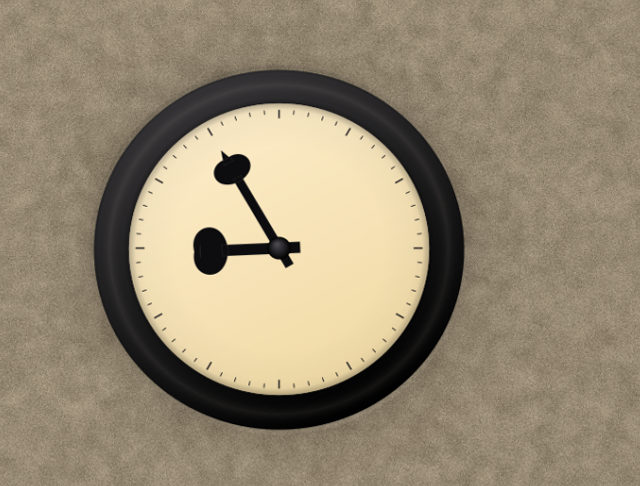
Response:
8.55
